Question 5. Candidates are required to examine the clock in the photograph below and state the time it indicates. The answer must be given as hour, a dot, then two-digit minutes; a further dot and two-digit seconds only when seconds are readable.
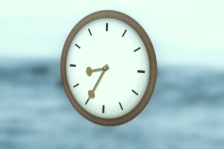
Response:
8.35
